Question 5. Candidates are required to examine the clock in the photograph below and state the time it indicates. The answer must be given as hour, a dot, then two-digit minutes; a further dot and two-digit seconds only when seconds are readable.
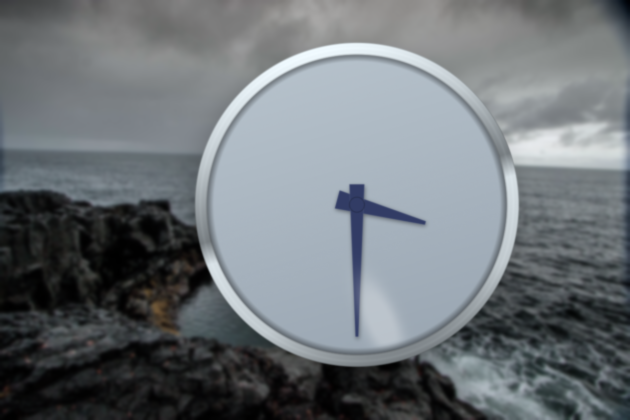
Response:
3.30
